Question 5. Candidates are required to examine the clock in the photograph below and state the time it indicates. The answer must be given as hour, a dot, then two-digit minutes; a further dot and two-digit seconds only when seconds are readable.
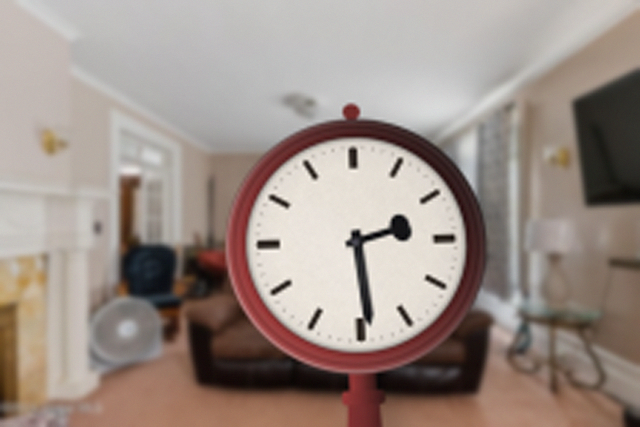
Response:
2.29
